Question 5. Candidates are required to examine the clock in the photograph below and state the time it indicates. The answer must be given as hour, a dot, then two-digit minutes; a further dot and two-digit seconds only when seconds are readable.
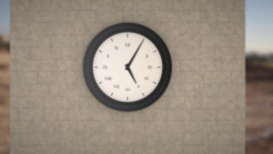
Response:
5.05
